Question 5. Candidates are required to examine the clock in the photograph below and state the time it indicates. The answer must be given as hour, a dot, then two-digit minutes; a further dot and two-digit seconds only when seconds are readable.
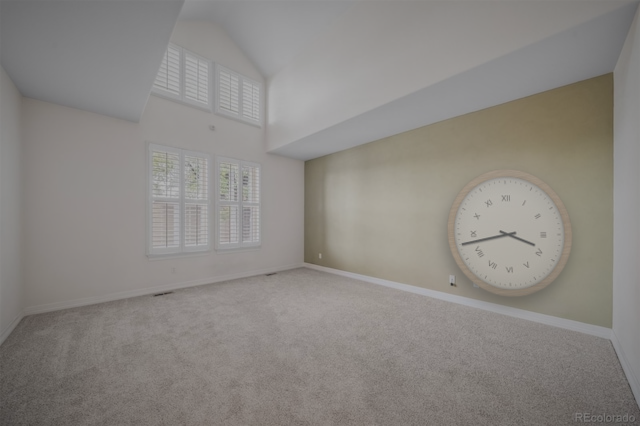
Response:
3.43
